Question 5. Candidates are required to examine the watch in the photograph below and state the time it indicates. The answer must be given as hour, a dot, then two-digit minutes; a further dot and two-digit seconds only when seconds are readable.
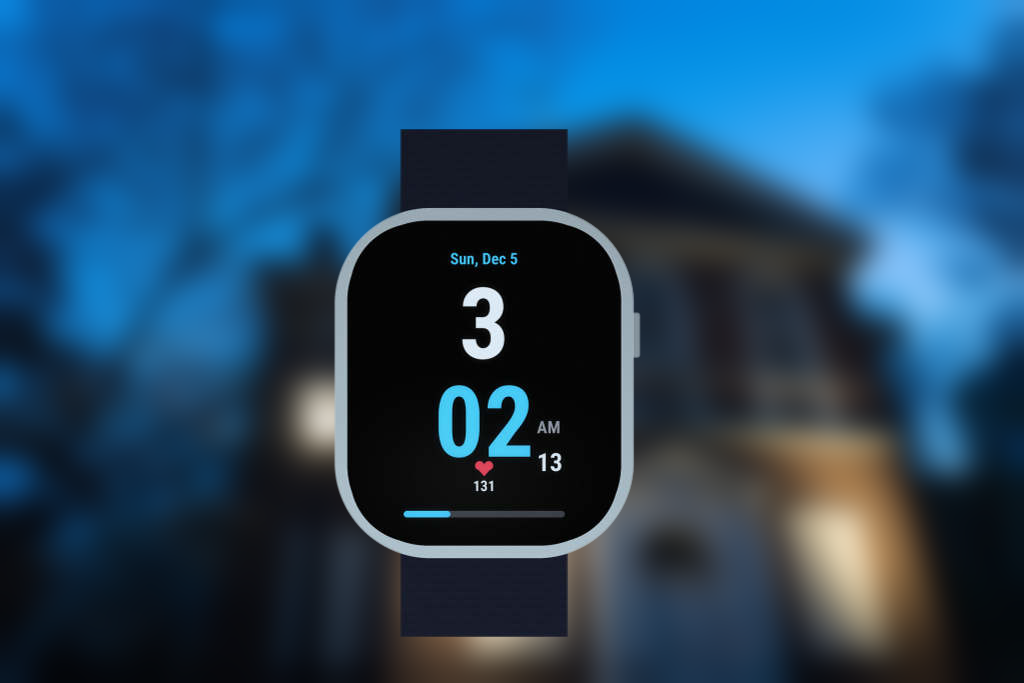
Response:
3.02.13
